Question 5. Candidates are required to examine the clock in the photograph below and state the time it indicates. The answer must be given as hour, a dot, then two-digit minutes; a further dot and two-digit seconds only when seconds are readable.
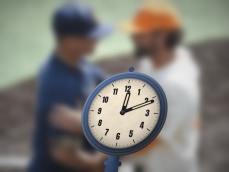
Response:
12.11
